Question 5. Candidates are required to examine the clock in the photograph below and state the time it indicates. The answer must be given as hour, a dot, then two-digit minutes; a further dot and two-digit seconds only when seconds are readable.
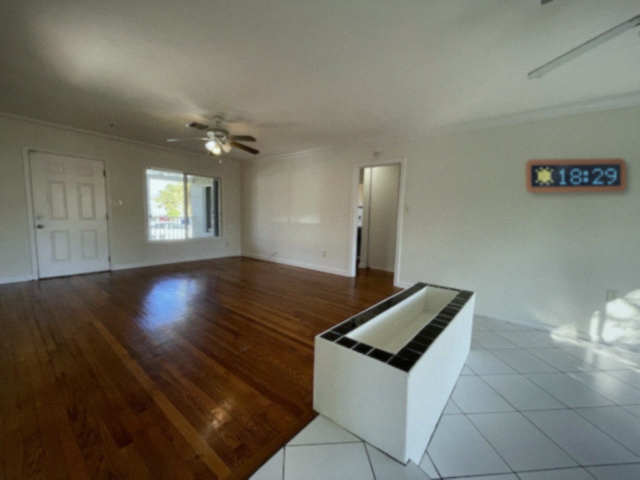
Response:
18.29
